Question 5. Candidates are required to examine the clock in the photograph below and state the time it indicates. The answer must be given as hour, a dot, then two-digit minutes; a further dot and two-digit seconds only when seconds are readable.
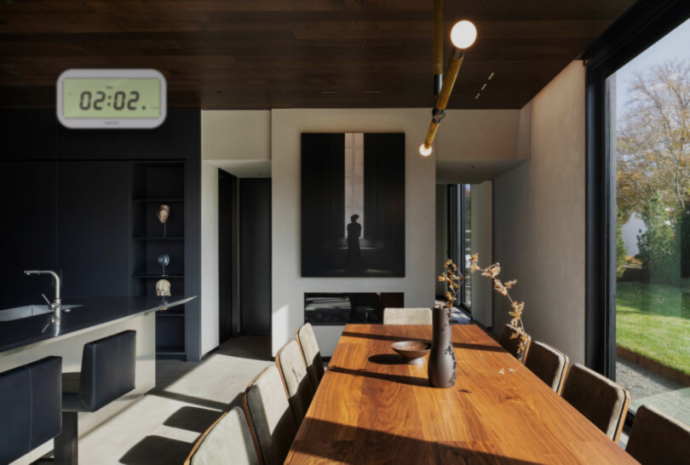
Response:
2.02
